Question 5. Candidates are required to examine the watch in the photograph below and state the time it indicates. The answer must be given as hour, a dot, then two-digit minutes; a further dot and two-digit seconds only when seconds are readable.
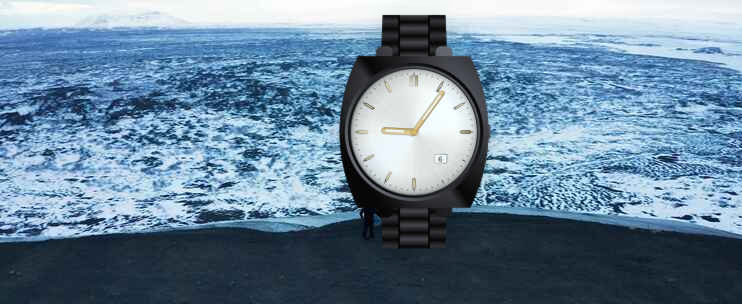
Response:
9.06
